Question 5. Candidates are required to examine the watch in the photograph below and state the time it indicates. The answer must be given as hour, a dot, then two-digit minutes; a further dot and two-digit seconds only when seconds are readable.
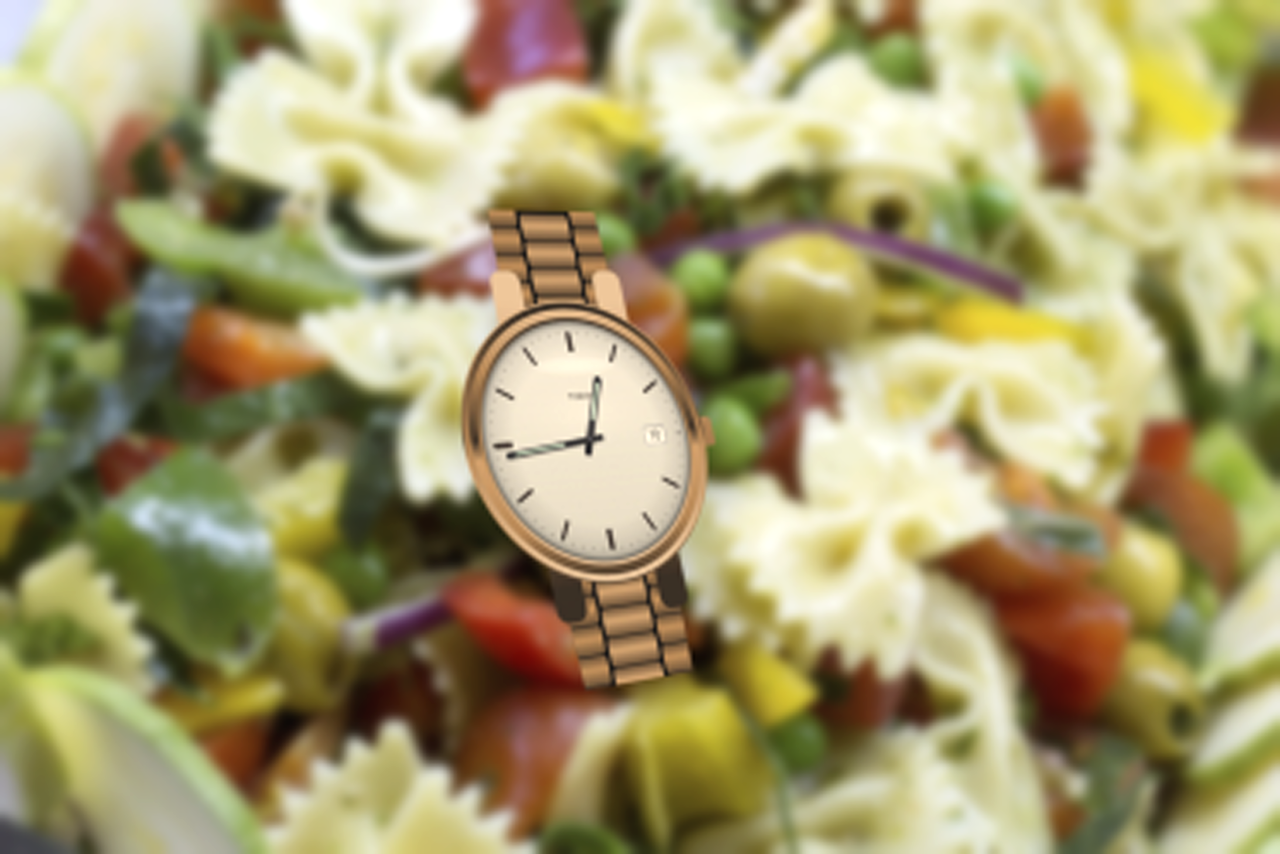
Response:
12.44
